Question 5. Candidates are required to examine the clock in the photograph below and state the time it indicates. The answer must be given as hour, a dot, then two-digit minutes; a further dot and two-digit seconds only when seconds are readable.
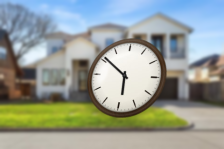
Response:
5.51
